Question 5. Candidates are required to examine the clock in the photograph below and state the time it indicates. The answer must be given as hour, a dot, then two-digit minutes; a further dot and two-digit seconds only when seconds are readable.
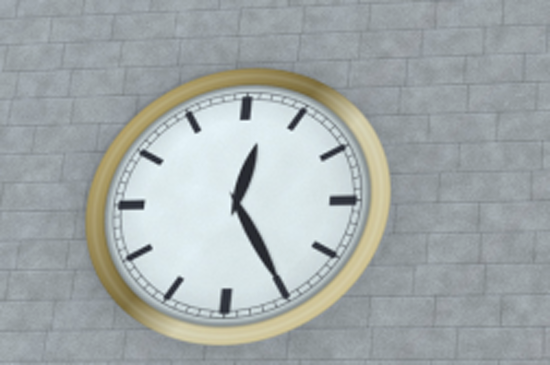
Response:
12.25
